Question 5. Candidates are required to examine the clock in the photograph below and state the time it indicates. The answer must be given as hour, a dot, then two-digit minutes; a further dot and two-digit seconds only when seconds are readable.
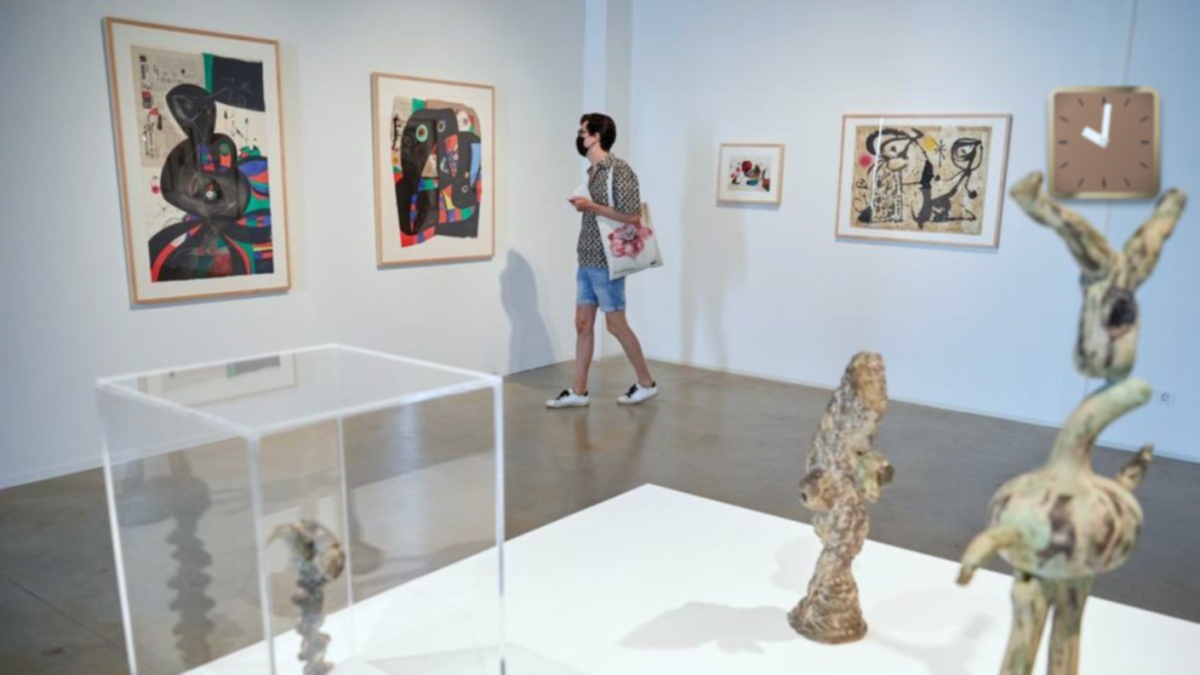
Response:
10.01
